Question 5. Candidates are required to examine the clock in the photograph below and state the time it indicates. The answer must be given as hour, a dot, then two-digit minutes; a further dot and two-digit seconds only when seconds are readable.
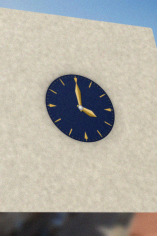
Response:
4.00
